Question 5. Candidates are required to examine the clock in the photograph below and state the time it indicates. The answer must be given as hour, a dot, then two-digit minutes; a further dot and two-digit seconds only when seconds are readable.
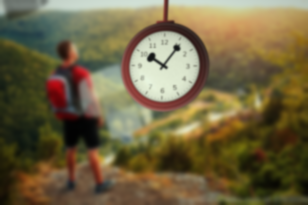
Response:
10.06
